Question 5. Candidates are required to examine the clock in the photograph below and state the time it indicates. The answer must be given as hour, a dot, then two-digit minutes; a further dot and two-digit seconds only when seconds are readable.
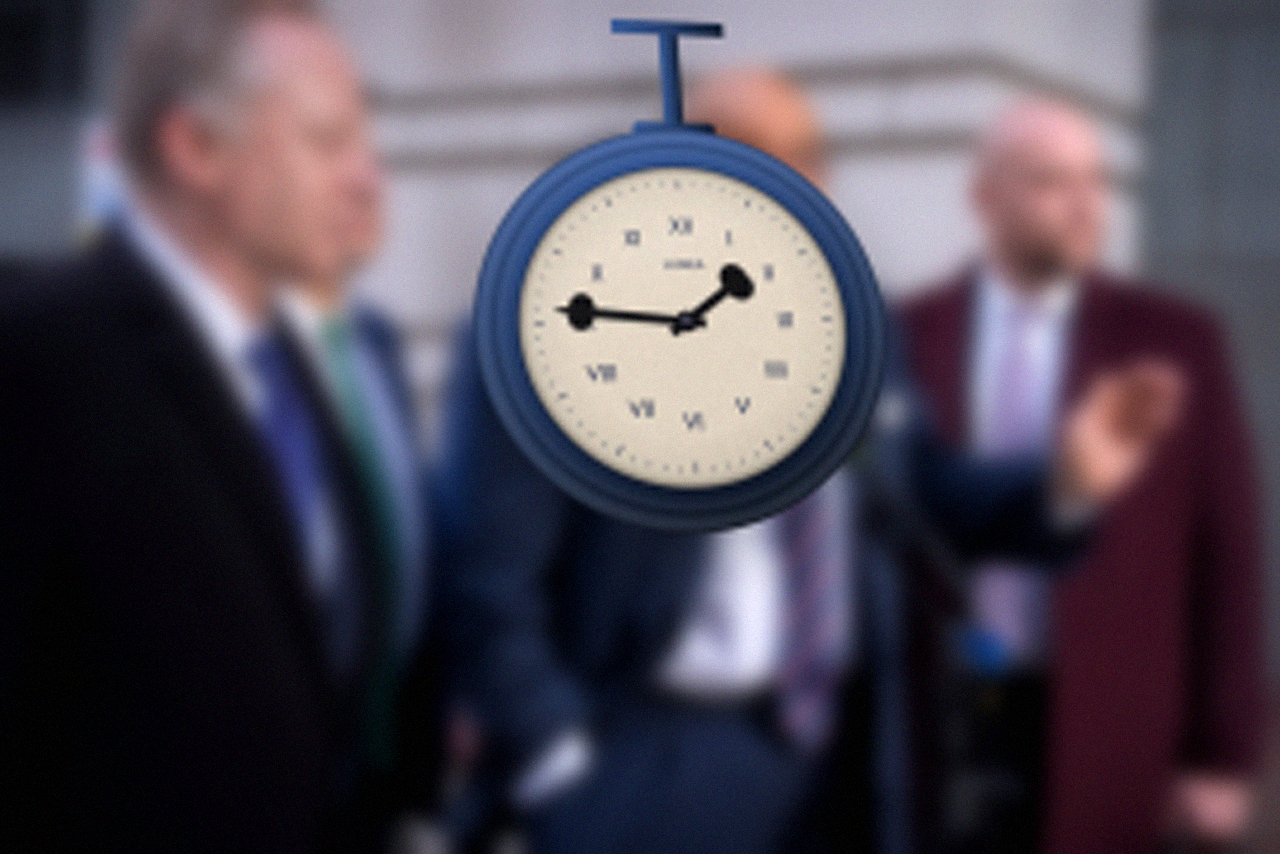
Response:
1.46
